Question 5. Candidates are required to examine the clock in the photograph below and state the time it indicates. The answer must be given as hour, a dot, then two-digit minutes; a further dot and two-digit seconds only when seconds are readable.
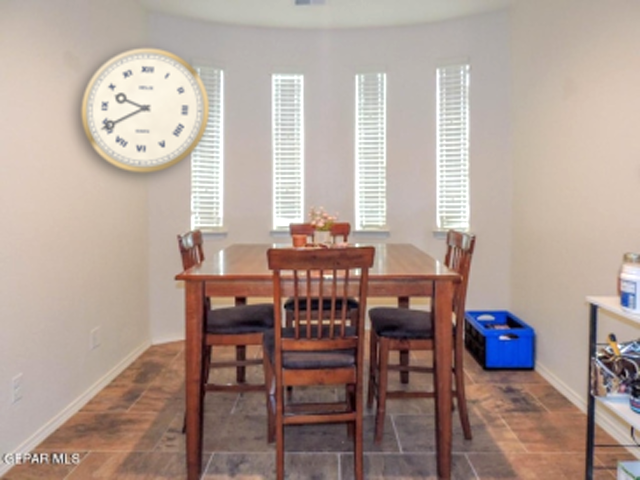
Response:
9.40
